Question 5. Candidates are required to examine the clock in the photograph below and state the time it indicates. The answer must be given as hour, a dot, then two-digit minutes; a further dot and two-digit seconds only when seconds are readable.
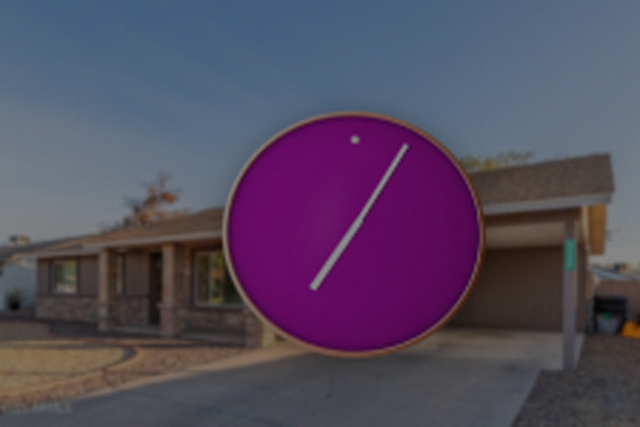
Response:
7.05
